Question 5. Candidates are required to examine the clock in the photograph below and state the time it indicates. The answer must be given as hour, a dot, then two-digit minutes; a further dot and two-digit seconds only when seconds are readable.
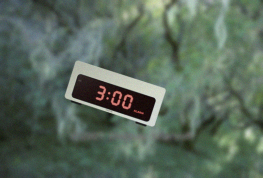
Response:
3.00
